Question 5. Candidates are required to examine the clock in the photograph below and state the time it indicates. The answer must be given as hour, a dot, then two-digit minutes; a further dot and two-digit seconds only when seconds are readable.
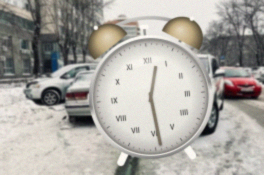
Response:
12.29
